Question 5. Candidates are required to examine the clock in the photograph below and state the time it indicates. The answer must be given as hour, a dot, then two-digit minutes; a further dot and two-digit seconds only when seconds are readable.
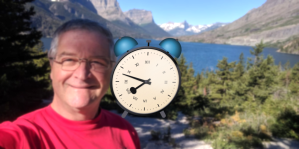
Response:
7.48
